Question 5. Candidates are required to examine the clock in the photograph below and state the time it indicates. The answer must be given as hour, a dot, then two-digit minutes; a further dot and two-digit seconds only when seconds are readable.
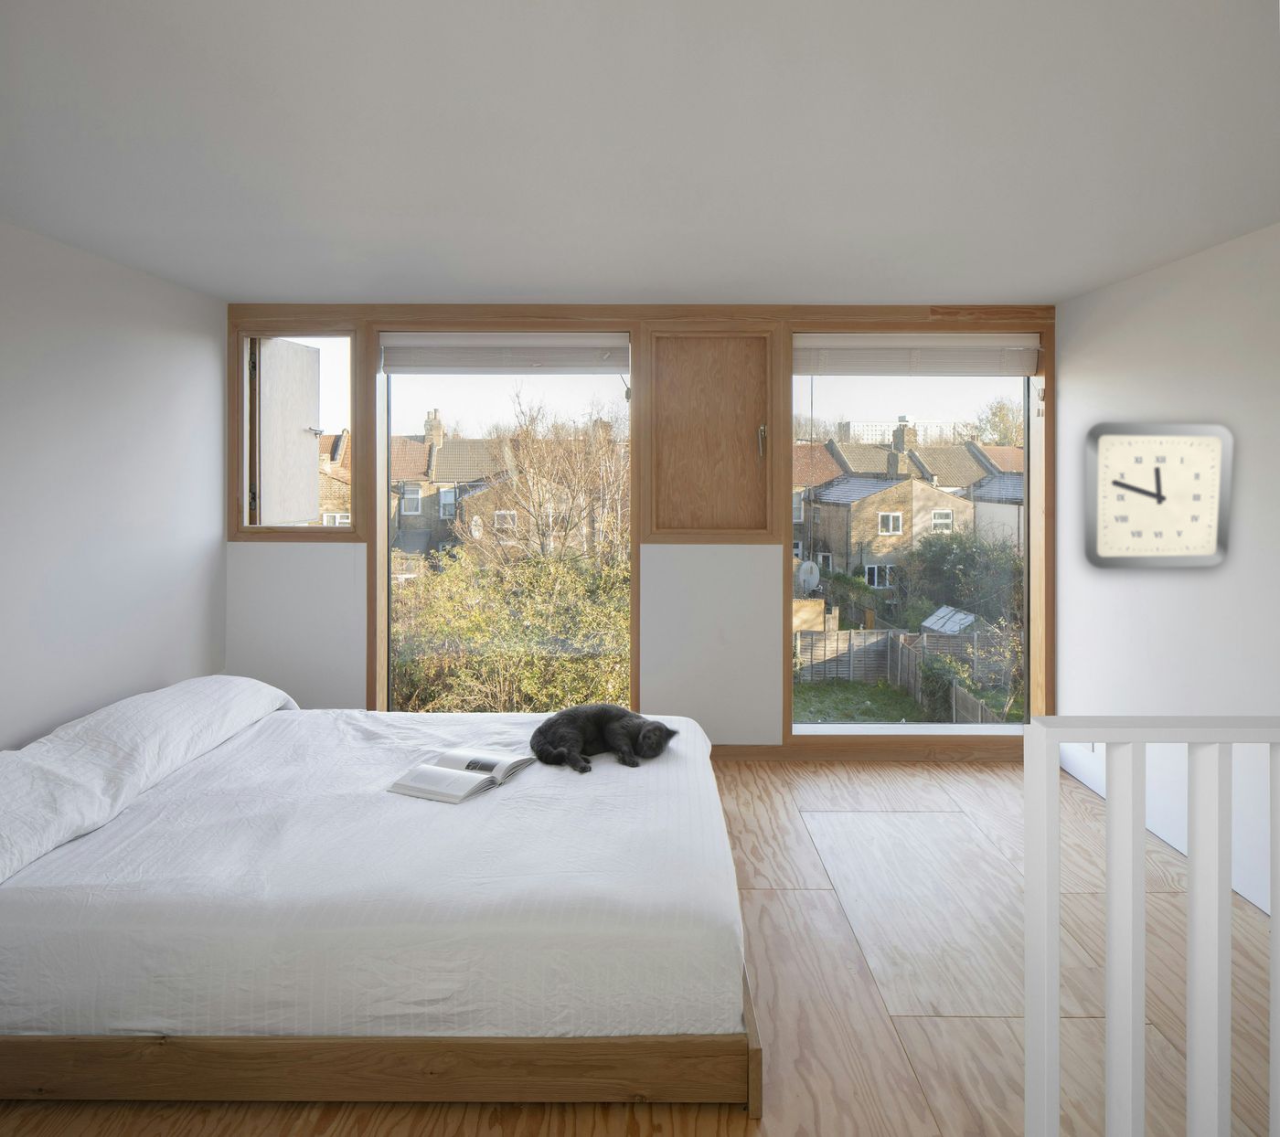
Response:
11.48
